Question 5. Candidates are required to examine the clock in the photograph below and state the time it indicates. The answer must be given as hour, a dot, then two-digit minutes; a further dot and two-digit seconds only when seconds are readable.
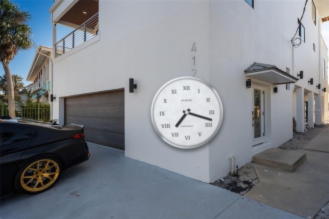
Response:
7.18
